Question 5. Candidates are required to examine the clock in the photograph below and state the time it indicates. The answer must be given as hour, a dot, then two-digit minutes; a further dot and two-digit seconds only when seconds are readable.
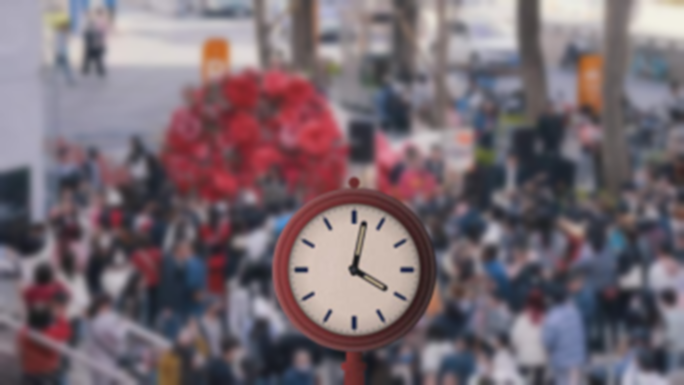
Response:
4.02
